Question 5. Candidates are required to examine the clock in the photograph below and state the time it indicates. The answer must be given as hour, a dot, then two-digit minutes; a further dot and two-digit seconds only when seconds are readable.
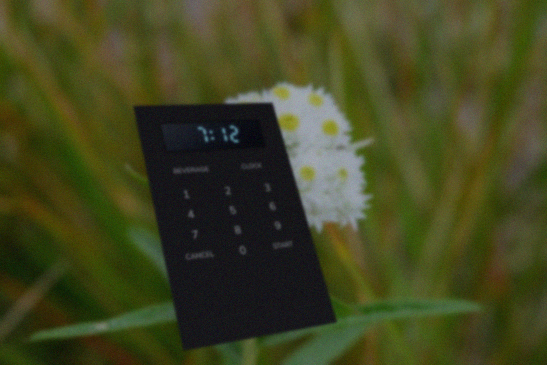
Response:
7.12
